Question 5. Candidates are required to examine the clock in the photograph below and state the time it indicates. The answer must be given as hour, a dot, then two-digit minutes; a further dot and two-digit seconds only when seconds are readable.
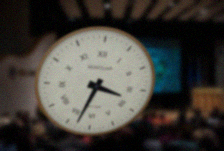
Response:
3.33
